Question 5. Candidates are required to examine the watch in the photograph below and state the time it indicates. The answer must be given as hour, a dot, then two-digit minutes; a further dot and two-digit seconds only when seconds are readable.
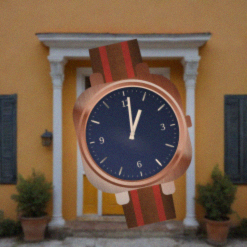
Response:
1.01
